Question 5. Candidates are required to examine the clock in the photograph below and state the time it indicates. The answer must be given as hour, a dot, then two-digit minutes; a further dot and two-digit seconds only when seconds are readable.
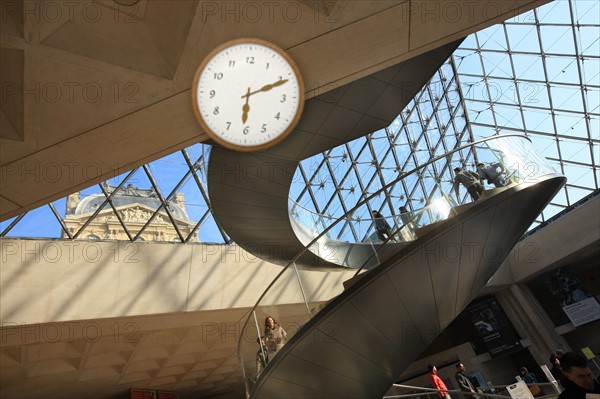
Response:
6.11
